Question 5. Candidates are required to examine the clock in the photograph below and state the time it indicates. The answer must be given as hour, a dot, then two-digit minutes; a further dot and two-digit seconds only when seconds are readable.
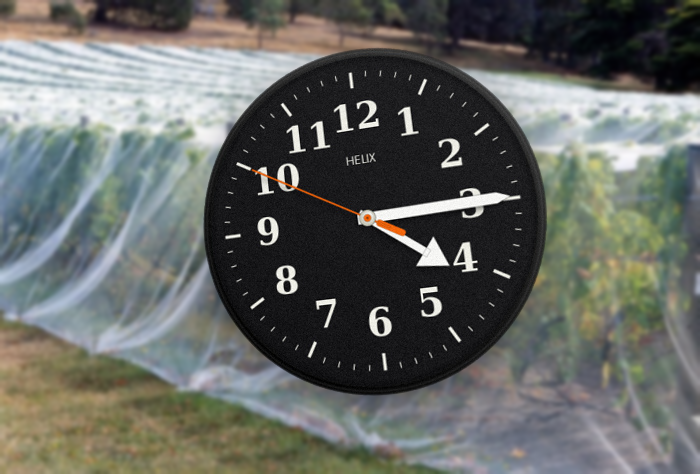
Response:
4.14.50
